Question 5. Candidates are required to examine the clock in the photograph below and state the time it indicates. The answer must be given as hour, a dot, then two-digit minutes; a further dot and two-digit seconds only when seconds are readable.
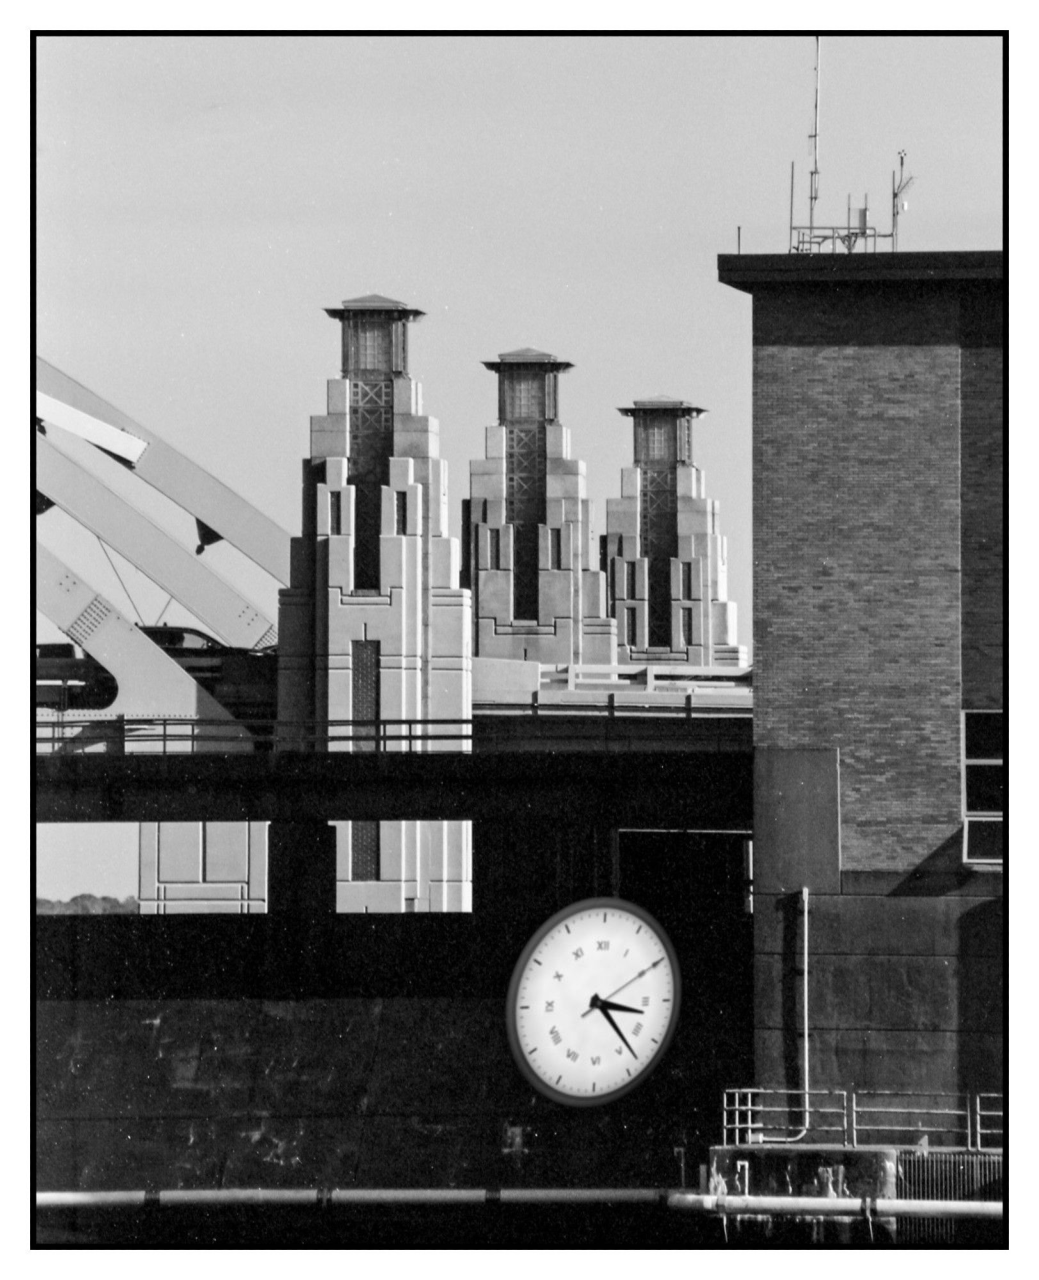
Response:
3.23.10
